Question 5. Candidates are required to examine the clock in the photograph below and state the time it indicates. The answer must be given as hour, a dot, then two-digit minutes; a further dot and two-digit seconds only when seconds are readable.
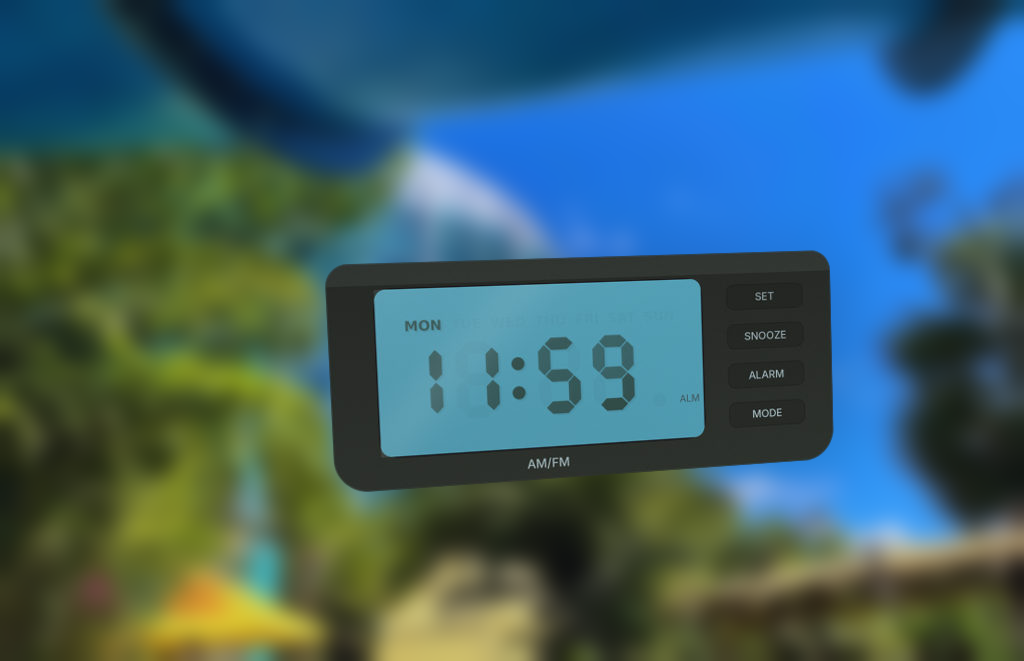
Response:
11.59
